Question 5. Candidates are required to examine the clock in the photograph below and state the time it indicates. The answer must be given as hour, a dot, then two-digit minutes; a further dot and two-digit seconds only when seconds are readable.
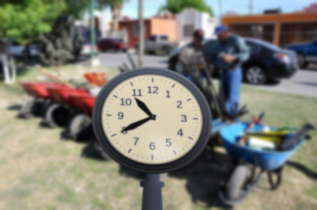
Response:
10.40
